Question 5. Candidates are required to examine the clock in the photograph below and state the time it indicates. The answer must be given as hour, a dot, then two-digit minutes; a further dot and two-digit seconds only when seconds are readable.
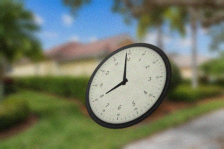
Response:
7.59
